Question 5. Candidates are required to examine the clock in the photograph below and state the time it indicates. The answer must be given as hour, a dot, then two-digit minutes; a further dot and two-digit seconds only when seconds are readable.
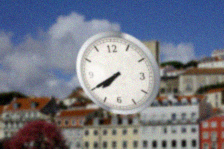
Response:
7.40
